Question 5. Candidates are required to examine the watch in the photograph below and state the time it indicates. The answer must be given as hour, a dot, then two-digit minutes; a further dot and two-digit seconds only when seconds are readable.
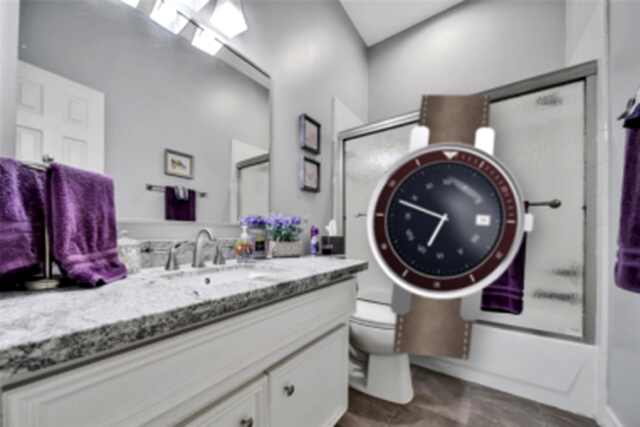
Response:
6.48
